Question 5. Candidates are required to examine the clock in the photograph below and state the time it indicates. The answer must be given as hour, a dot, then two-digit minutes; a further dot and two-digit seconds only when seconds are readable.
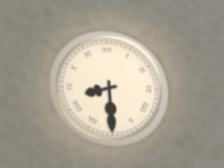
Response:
8.30
